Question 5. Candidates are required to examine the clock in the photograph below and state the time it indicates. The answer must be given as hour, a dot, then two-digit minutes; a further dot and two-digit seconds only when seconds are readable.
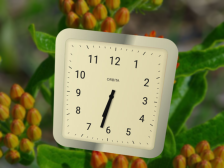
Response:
6.32
